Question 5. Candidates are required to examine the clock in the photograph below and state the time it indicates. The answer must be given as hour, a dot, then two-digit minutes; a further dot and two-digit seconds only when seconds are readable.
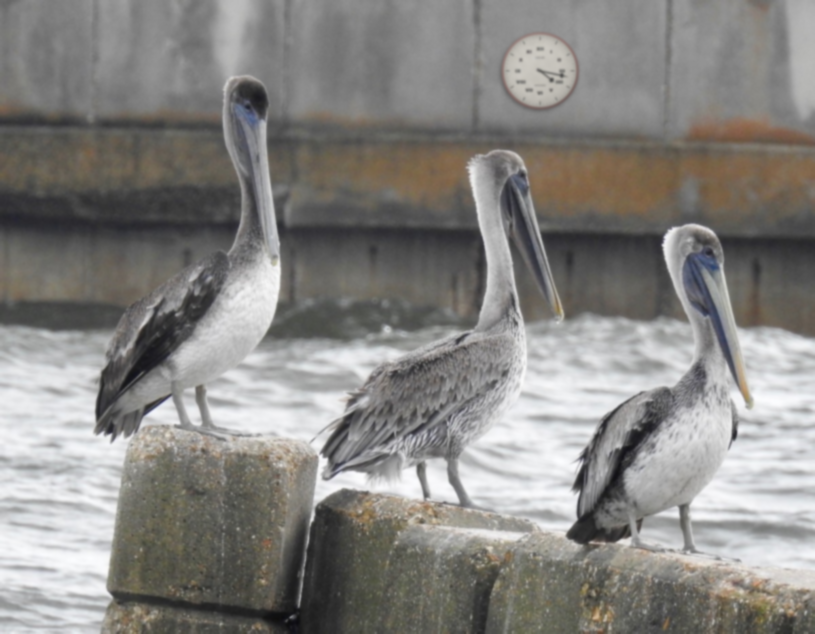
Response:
4.17
